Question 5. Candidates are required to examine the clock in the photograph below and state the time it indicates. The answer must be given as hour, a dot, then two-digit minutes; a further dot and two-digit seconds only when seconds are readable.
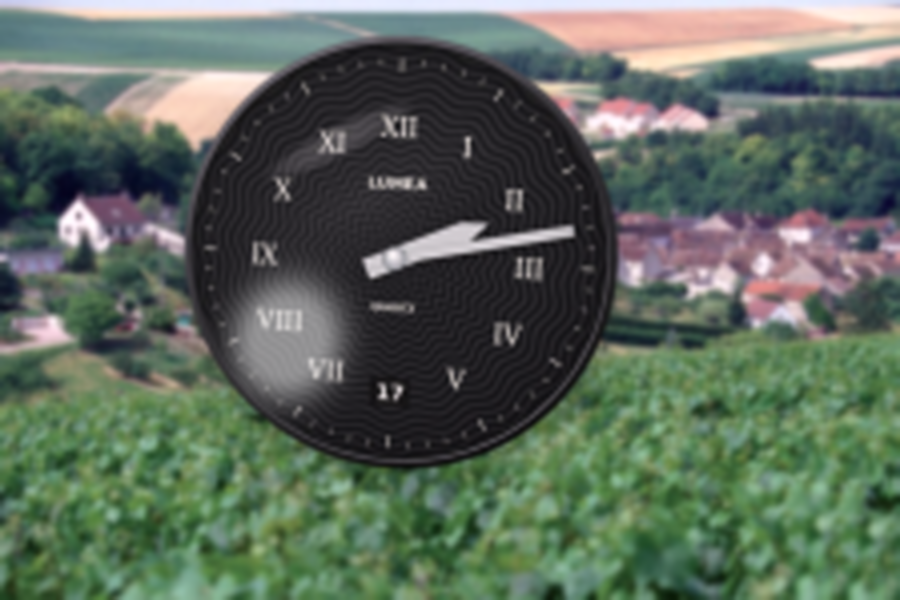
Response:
2.13
